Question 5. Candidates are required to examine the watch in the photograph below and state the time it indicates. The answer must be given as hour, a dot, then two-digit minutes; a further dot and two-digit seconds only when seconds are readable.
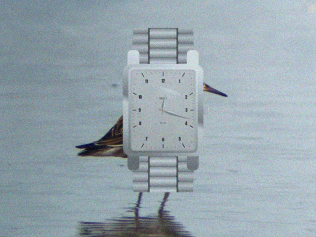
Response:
12.18
